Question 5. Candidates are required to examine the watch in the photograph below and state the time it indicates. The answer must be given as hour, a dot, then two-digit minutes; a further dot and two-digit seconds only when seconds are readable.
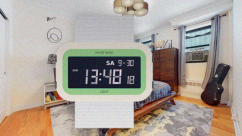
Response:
13.48.18
